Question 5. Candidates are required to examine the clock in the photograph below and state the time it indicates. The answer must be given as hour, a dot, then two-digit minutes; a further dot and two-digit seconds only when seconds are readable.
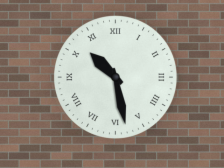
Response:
10.28
